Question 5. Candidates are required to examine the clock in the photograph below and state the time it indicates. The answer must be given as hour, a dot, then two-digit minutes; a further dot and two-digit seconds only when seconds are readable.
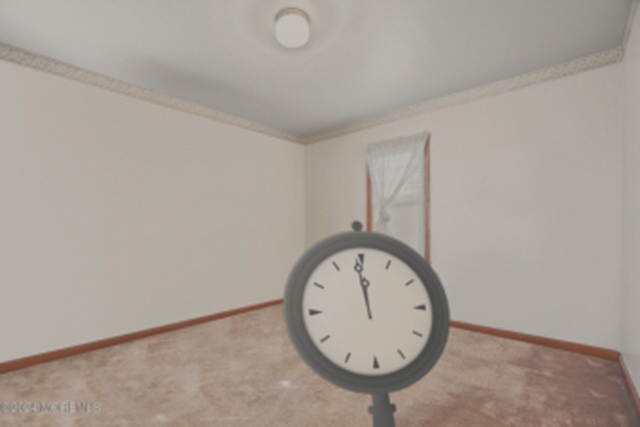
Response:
11.59
